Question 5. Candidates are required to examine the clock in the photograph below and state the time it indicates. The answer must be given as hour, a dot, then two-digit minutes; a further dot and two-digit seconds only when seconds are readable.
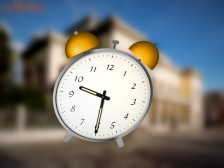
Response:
9.30
